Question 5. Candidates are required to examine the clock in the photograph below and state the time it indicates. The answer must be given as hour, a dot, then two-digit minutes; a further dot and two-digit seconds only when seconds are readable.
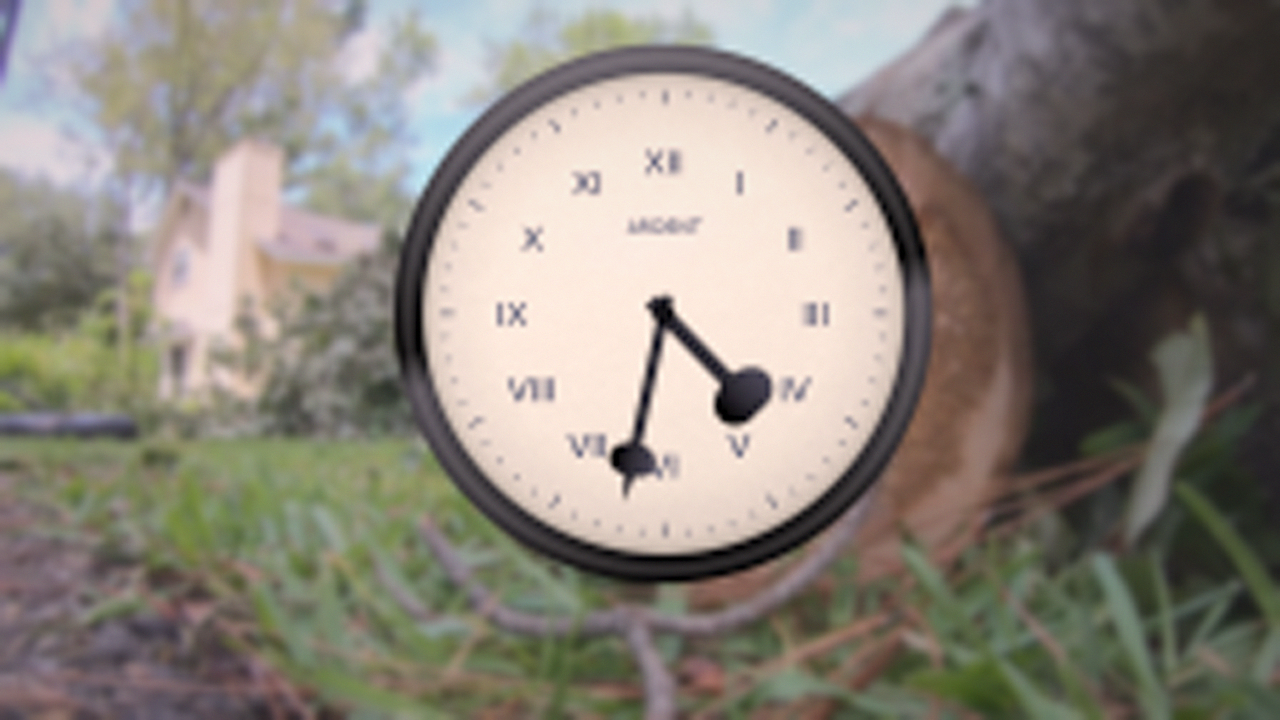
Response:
4.32
